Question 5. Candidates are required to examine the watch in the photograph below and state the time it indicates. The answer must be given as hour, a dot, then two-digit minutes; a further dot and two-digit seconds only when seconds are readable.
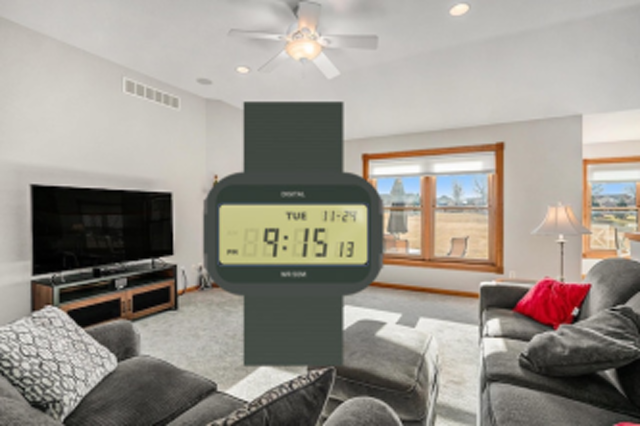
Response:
9.15.13
